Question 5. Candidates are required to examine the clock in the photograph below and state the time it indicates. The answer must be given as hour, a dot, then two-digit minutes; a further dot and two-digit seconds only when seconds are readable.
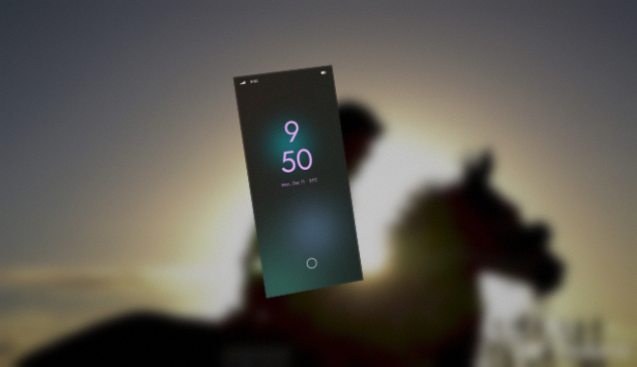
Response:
9.50
